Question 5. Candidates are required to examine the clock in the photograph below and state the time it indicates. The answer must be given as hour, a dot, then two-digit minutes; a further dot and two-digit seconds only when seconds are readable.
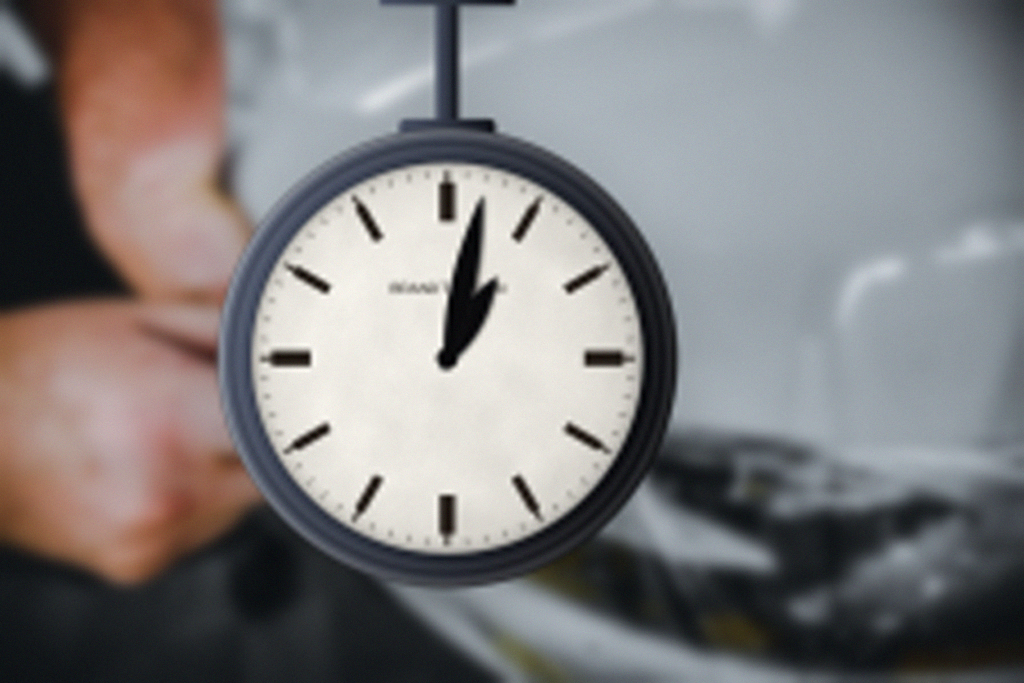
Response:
1.02
